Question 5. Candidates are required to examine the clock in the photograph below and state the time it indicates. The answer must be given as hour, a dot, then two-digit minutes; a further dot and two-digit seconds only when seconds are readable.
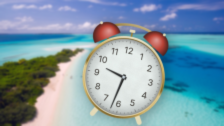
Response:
9.32
